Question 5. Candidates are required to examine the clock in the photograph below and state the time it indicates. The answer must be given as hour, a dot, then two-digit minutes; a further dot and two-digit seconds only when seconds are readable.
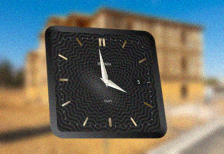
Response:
3.59
